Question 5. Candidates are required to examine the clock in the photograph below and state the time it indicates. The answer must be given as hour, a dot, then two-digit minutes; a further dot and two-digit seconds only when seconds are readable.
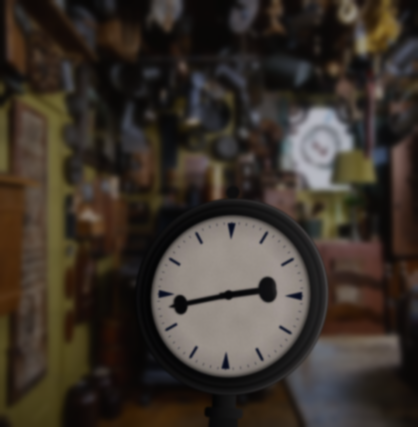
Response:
2.43
